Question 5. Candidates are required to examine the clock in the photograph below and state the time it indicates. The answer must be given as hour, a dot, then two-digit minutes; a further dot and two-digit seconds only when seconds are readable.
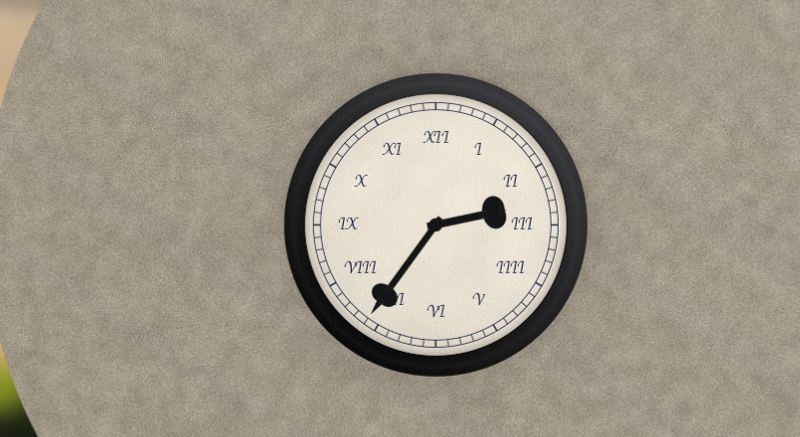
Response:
2.36
